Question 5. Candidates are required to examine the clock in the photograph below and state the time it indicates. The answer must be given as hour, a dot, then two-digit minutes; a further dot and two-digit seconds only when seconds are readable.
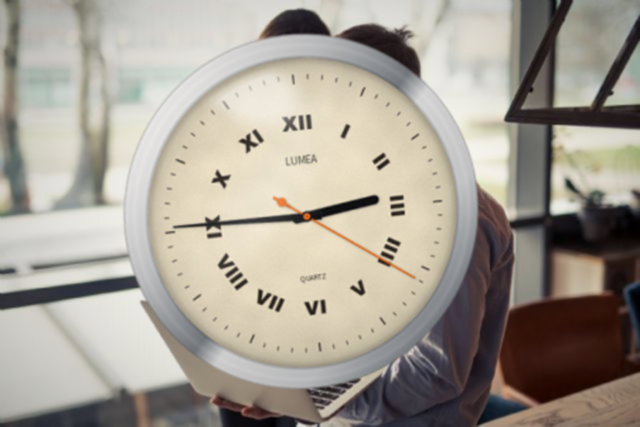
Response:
2.45.21
